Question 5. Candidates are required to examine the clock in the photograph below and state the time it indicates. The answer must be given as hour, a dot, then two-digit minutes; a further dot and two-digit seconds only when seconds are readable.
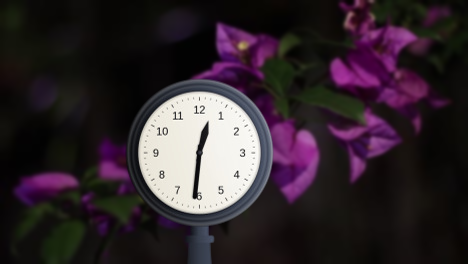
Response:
12.31
